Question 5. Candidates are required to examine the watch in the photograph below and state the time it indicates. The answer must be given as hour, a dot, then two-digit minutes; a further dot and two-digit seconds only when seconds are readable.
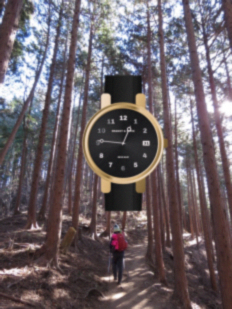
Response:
12.46
